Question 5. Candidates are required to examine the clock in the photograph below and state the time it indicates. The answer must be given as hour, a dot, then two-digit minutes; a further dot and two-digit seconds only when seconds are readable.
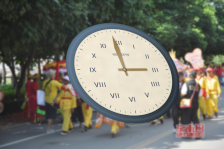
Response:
2.59
